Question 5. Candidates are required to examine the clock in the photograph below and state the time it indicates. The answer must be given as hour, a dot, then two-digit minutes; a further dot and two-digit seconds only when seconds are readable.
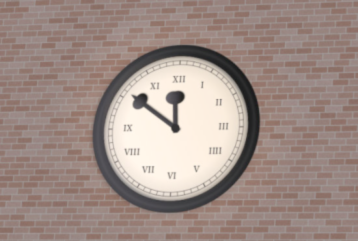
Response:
11.51
